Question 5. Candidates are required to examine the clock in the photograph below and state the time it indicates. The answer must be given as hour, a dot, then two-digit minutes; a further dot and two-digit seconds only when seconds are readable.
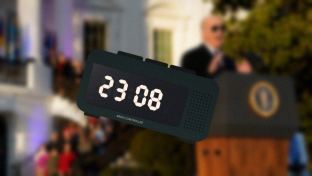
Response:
23.08
